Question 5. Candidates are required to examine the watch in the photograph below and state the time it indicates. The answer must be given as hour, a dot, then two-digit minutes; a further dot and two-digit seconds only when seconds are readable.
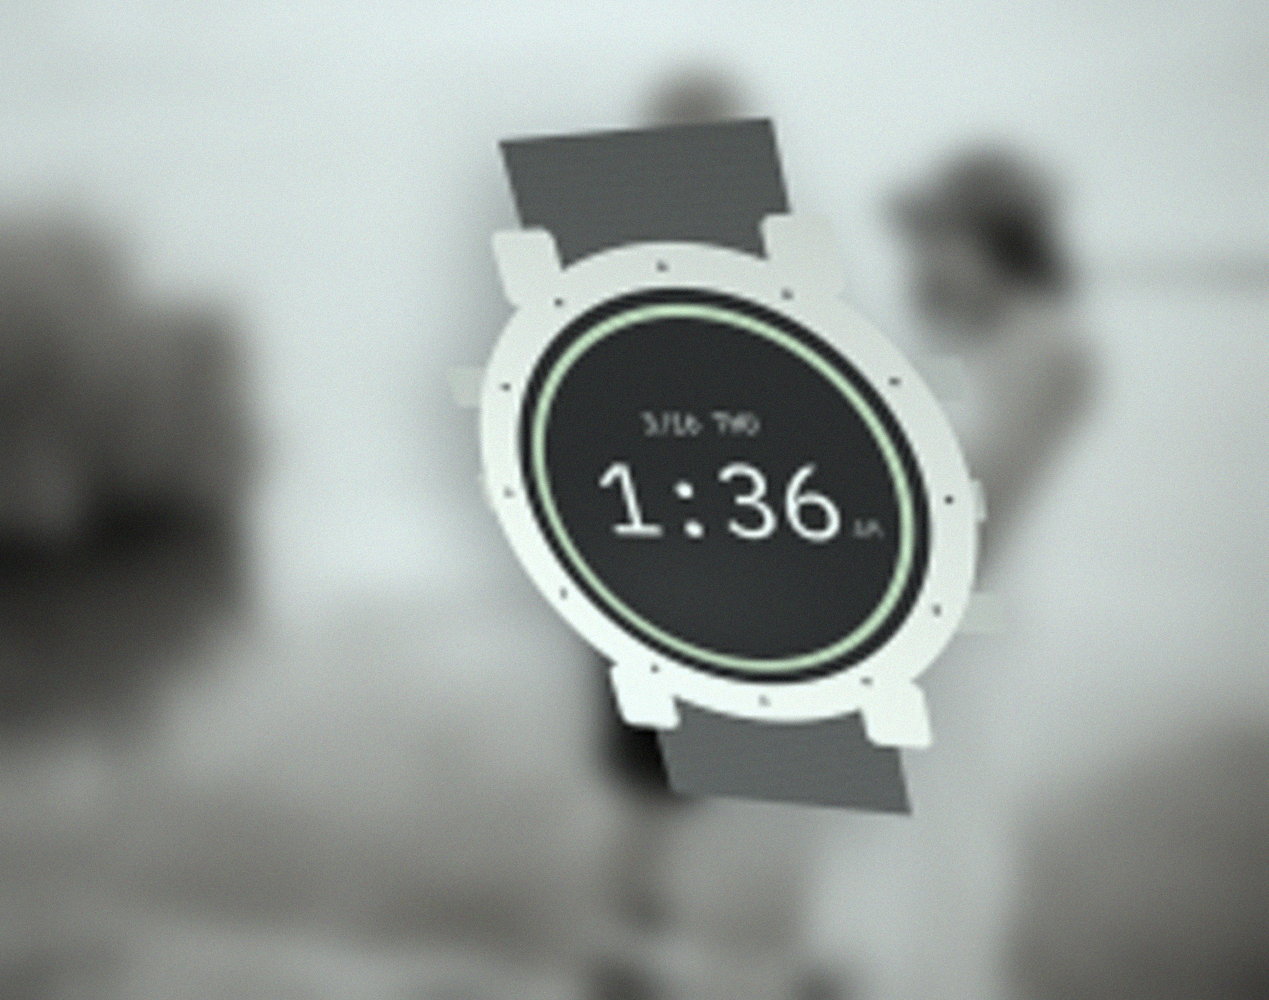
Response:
1.36
